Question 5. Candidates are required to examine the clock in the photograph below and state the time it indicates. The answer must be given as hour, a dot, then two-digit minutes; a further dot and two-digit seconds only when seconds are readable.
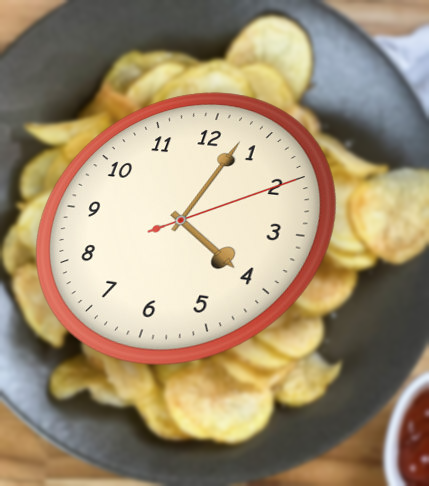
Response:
4.03.10
